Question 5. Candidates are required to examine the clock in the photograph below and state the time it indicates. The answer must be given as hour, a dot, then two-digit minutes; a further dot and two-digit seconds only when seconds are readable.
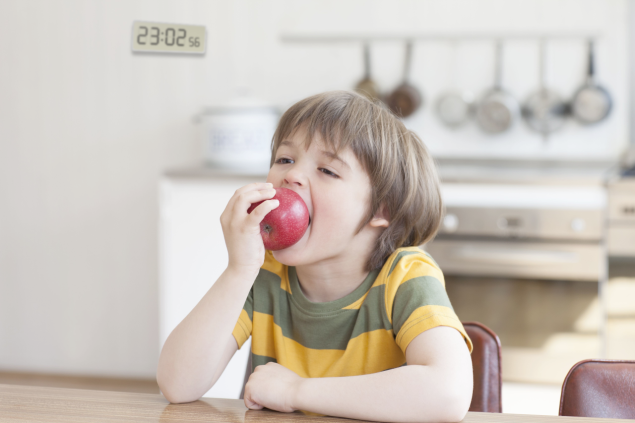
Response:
23.02
